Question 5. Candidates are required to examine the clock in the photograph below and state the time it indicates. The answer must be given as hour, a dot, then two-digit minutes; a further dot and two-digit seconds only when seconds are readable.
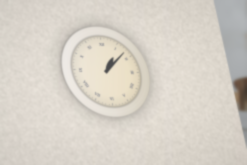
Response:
1.08
